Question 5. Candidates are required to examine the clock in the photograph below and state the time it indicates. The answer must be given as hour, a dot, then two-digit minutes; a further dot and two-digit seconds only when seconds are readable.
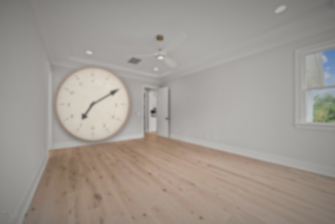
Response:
7.10
